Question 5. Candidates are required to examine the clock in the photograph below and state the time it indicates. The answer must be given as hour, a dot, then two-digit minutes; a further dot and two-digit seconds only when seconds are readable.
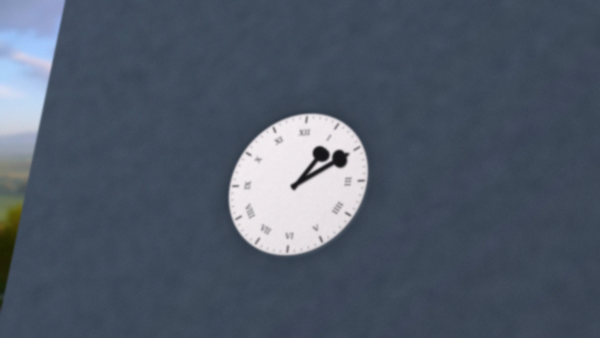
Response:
1.10
